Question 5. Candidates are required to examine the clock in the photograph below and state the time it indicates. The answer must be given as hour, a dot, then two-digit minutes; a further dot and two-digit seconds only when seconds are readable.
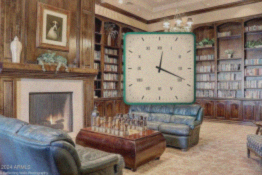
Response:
12.19
